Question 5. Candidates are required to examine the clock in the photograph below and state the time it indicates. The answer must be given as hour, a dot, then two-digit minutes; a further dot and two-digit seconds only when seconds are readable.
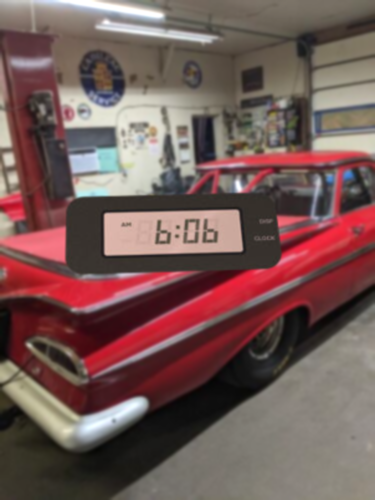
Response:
6.06
